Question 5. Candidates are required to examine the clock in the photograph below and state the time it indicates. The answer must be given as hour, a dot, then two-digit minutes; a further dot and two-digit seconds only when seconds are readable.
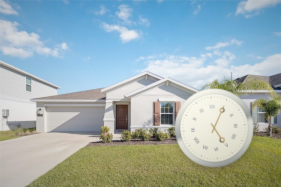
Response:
5.05
